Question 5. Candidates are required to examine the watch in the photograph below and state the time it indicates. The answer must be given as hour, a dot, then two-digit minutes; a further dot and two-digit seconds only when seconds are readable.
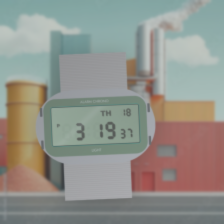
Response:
3.19.37
